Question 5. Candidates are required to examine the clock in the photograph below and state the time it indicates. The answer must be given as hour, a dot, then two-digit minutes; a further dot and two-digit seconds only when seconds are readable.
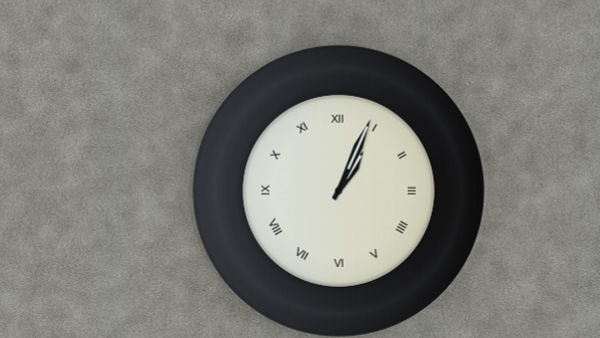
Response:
1.04
